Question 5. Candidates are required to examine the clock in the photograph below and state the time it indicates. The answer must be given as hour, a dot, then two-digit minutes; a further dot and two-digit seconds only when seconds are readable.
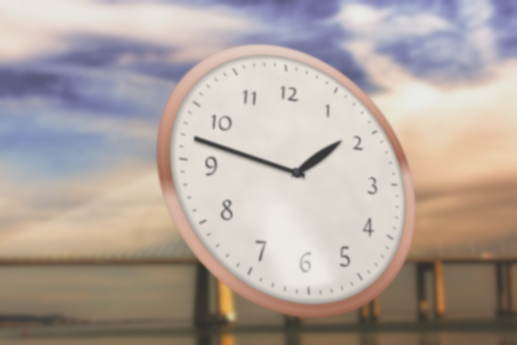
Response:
1.47
